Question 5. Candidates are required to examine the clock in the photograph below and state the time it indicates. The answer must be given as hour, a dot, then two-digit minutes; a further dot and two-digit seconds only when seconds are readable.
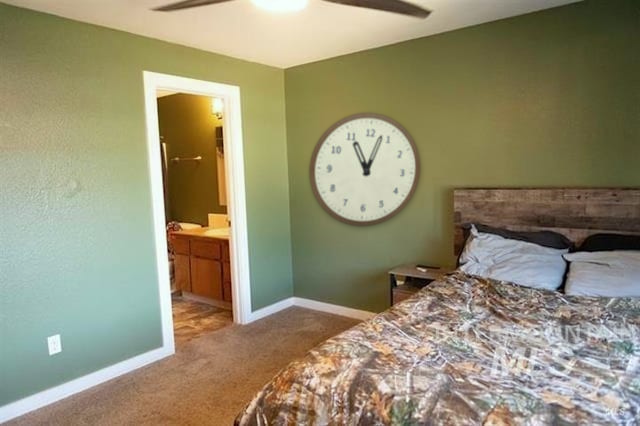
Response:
11.03
